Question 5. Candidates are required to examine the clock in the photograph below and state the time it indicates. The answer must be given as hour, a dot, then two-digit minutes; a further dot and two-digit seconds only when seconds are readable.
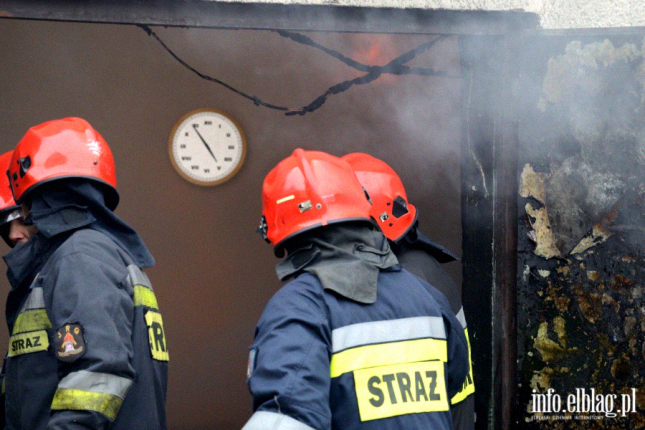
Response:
4.54
